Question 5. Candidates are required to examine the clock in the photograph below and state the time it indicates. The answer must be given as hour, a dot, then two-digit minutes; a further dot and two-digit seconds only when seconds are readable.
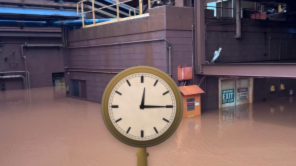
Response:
12.15
